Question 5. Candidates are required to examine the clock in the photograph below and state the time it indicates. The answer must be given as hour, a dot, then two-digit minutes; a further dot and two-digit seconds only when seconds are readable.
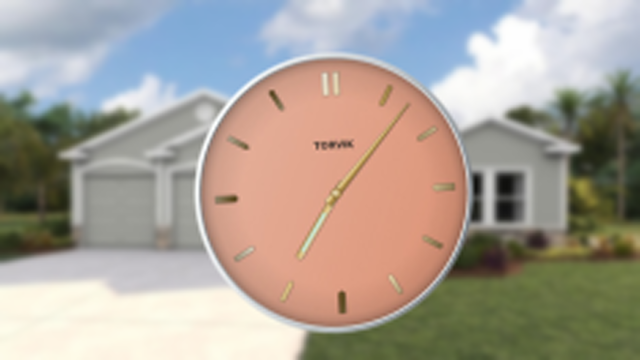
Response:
7.07
